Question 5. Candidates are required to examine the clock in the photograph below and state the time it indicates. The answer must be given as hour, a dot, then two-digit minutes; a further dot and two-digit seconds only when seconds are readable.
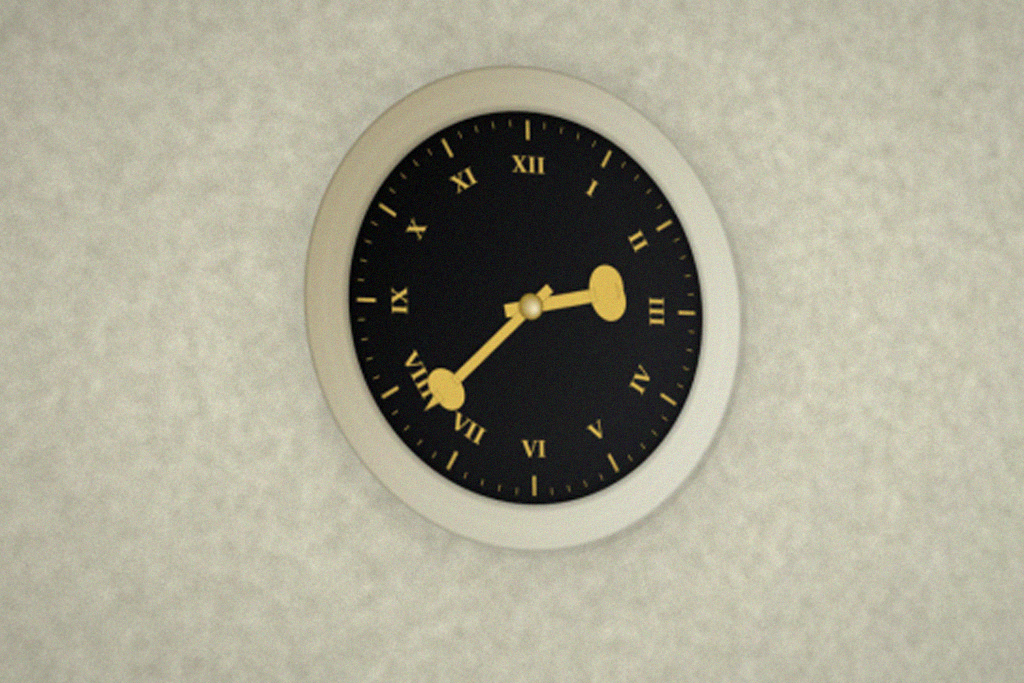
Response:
2.38
